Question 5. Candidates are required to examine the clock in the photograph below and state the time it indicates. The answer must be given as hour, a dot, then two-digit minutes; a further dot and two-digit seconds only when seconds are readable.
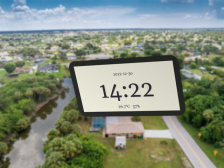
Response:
14.22
